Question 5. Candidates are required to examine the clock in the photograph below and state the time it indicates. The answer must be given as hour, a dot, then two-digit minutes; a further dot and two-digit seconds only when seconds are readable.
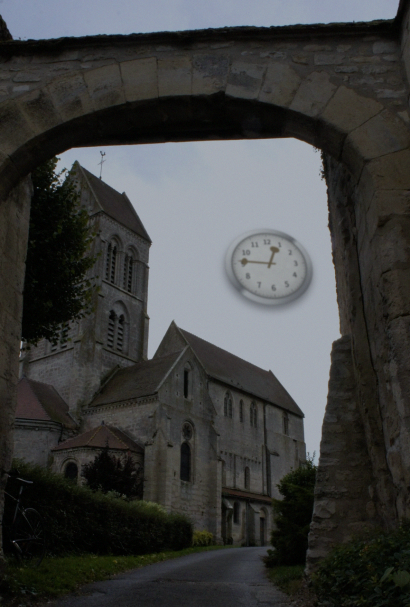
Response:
12.46
